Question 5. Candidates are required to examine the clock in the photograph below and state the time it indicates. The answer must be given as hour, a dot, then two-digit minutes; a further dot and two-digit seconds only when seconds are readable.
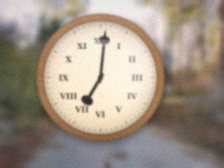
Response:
7.01
